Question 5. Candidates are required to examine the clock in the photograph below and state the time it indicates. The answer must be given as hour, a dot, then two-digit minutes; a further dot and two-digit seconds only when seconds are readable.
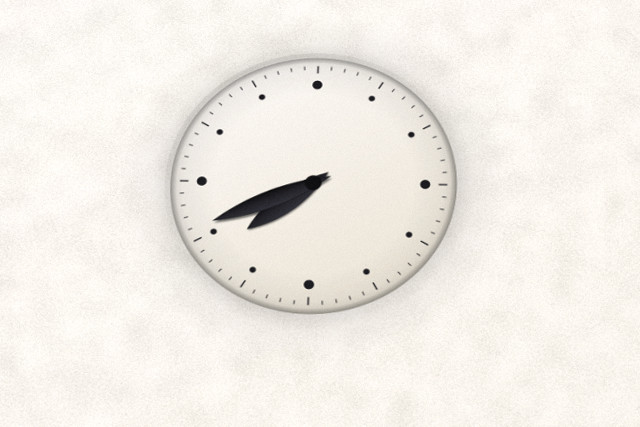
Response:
7.41
